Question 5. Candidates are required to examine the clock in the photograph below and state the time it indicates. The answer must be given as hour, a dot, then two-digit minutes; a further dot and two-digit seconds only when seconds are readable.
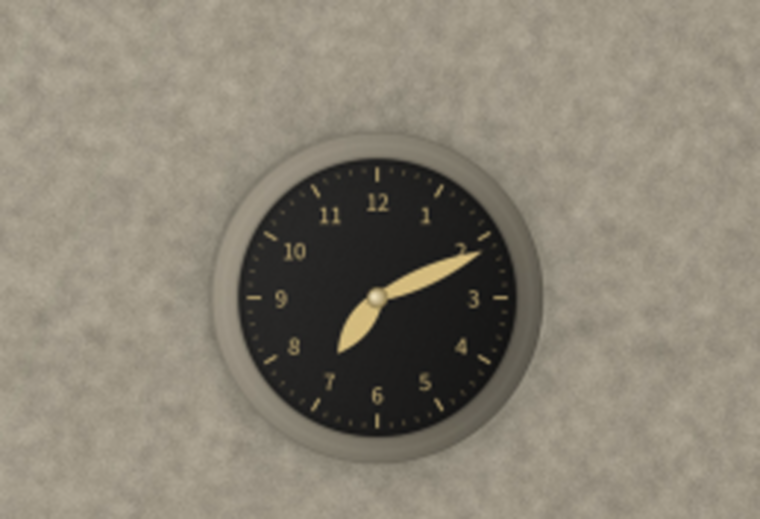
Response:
7.11
